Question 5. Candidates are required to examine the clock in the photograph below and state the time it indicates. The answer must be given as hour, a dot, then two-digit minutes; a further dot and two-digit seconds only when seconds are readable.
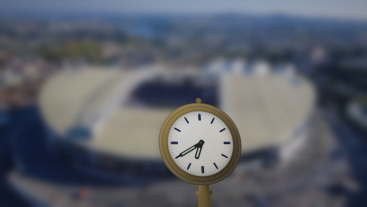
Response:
6.40
